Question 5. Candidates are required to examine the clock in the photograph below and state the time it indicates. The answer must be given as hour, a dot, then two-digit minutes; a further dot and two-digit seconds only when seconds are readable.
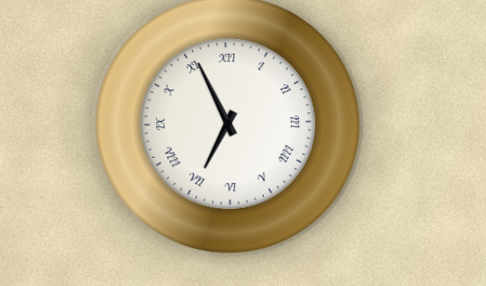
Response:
6.56
